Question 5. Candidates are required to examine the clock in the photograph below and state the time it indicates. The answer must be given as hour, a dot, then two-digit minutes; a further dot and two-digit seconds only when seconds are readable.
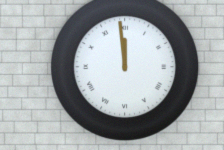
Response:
11.59
